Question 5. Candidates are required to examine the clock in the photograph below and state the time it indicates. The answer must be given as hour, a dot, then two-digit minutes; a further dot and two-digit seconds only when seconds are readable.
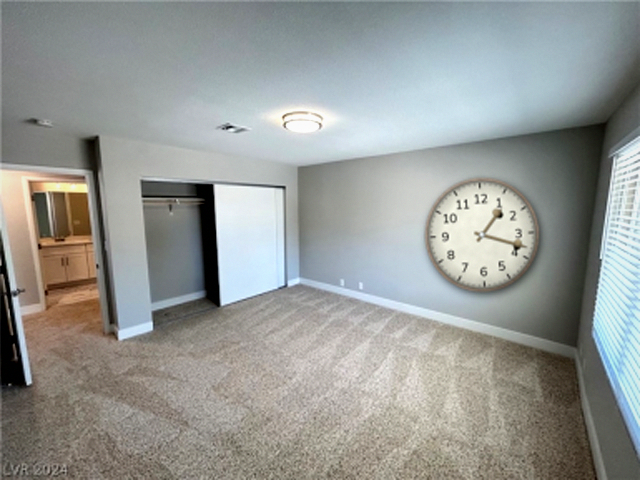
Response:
1.18
